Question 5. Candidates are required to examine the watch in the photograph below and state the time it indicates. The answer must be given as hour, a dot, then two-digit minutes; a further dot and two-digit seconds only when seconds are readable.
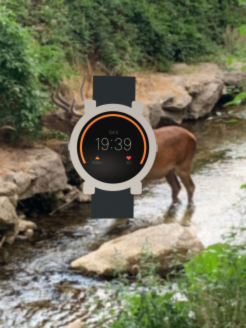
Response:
19.39
